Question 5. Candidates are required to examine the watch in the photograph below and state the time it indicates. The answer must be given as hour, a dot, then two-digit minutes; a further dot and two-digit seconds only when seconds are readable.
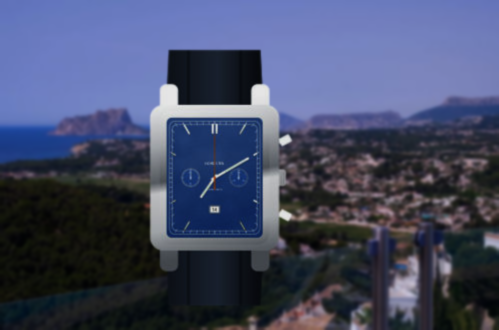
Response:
7.10
